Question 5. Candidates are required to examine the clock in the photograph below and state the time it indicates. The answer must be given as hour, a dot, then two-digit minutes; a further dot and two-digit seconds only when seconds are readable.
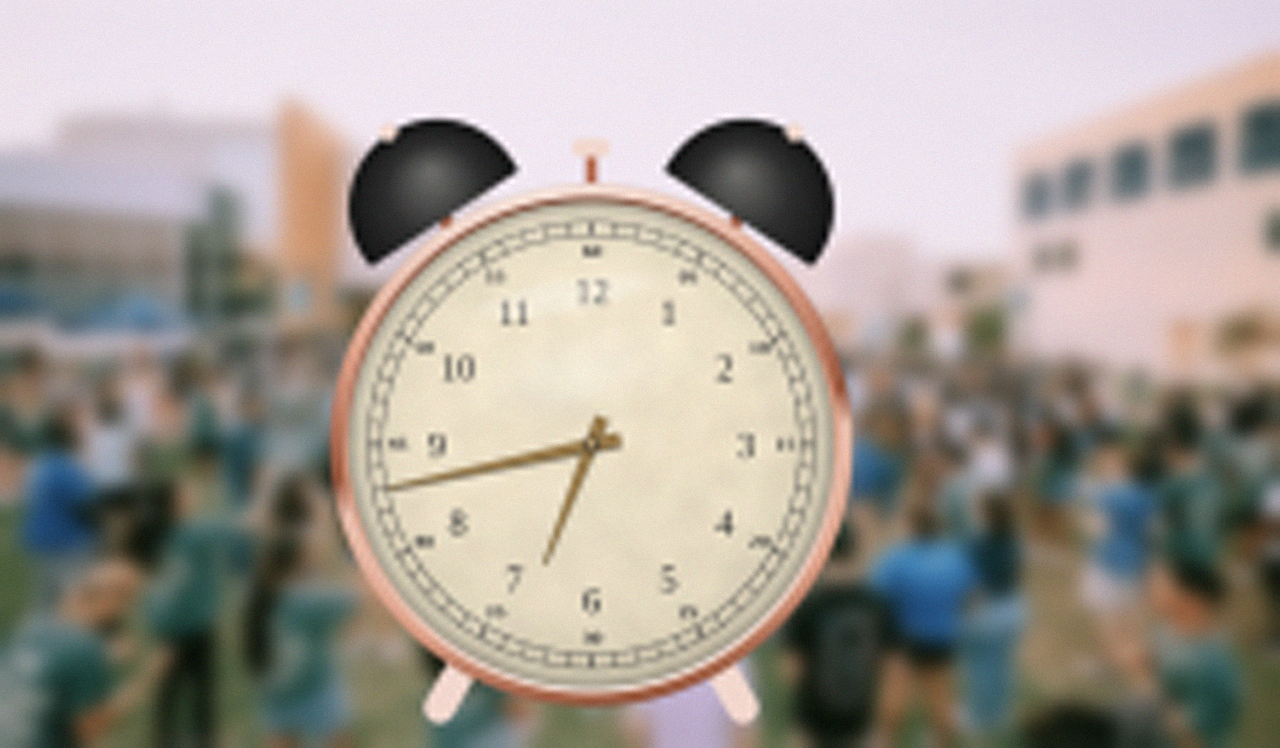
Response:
6.43
